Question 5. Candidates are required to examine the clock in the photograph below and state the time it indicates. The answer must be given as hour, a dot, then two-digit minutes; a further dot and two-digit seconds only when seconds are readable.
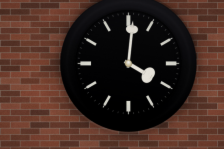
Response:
4.01
